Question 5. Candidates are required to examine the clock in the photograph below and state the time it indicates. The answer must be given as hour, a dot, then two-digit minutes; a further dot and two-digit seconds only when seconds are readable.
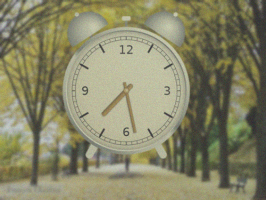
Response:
7.28
